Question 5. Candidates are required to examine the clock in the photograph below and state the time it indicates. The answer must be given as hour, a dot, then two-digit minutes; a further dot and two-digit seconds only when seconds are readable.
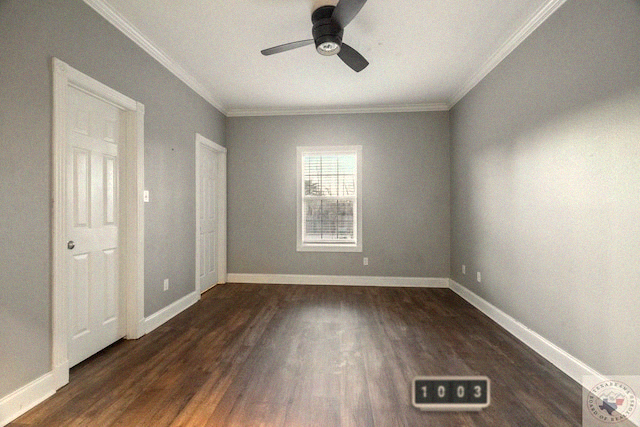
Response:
10.03
